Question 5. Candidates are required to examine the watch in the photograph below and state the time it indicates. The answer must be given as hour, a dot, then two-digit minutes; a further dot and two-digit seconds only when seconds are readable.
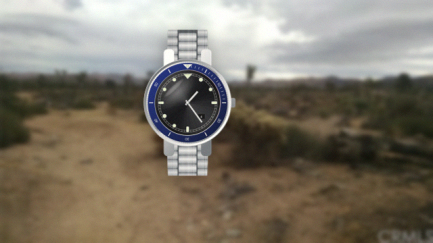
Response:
1.24
